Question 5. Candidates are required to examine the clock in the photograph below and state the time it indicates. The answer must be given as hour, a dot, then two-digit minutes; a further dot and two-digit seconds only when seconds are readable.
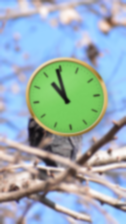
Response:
10.59
